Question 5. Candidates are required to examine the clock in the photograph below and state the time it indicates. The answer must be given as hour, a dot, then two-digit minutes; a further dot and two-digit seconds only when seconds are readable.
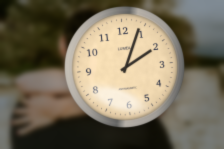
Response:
2.04
